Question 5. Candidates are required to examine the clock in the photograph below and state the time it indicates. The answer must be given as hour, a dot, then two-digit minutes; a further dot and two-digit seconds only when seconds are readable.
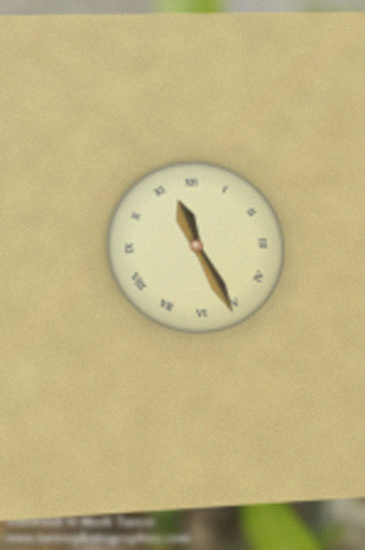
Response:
11.26
